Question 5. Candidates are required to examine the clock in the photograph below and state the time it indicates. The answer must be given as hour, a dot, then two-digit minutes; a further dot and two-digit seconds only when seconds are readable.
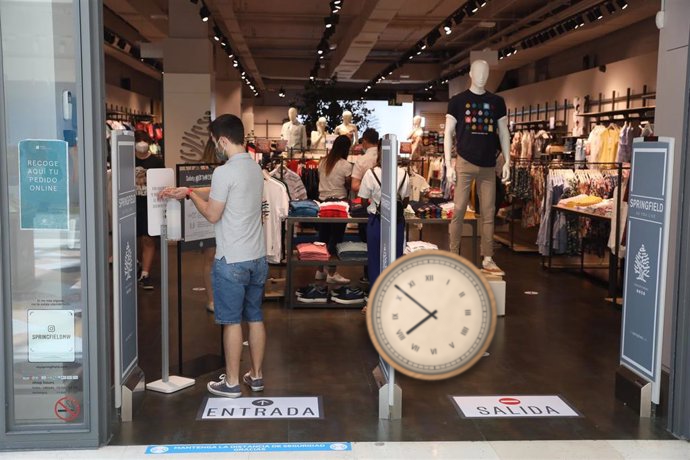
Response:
7.52
